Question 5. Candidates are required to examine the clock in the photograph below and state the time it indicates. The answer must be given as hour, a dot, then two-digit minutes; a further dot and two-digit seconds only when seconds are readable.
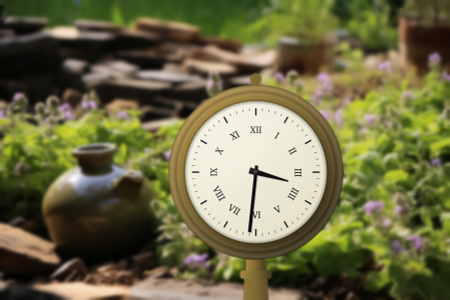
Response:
3.31
